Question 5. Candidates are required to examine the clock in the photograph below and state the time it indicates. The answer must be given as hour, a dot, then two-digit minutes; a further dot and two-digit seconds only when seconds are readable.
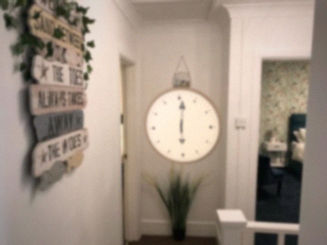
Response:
6.01
